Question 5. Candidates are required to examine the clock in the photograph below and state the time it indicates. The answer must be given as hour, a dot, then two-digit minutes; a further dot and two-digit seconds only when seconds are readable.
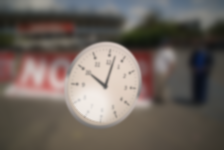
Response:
10.02
